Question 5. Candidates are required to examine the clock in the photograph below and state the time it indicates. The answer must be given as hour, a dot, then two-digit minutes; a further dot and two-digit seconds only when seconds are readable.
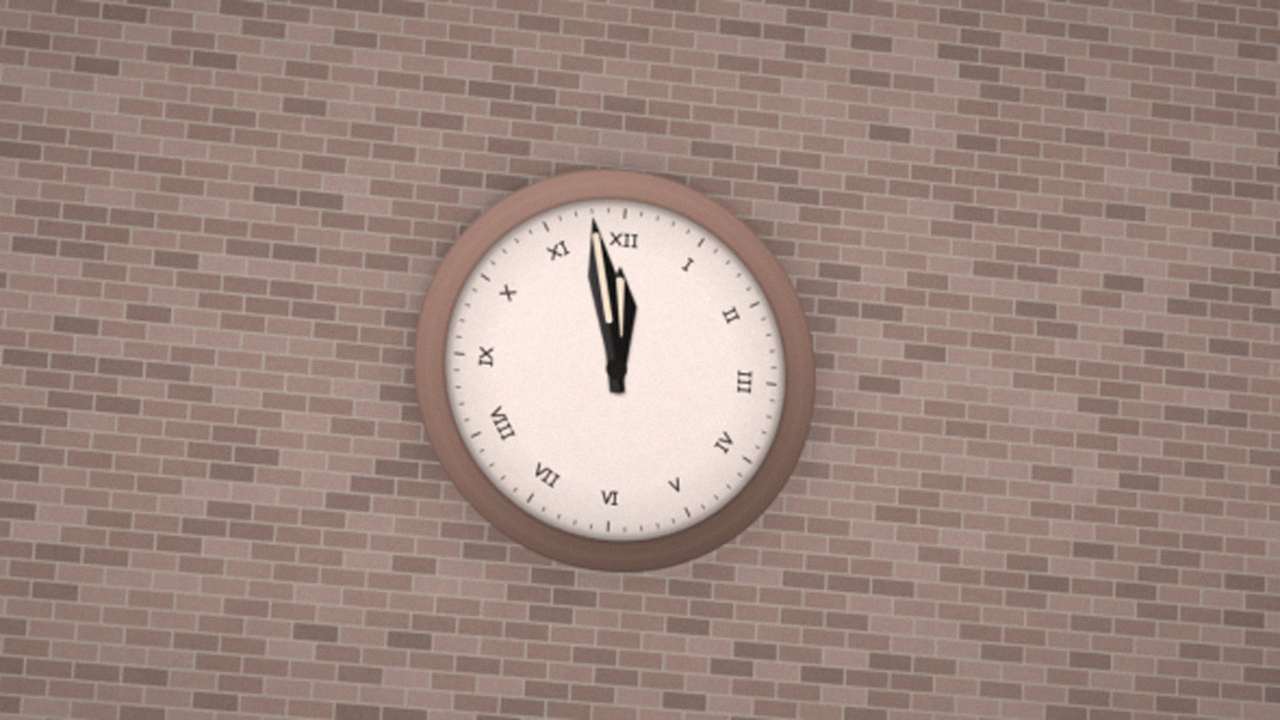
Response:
11.58
